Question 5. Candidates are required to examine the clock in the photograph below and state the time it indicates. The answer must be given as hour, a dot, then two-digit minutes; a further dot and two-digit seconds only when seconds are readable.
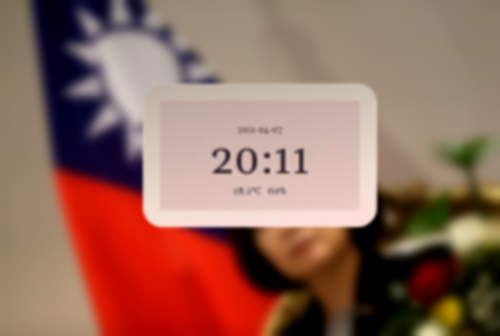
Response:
20.11
